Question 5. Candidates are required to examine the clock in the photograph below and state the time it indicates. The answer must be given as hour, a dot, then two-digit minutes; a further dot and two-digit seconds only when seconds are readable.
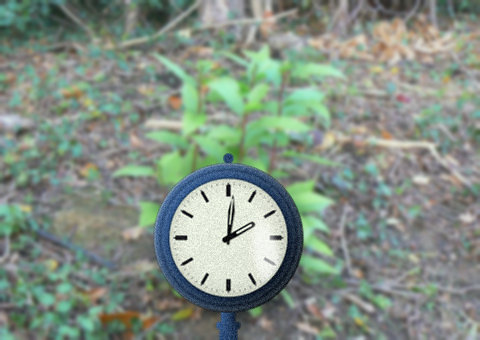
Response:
2.01
